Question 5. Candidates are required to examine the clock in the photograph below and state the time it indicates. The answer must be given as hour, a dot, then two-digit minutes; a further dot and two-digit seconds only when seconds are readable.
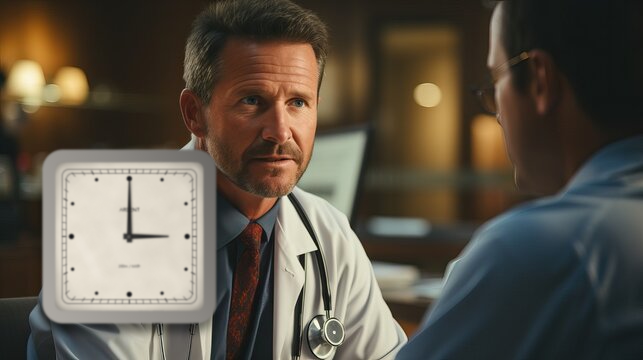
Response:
3.00
